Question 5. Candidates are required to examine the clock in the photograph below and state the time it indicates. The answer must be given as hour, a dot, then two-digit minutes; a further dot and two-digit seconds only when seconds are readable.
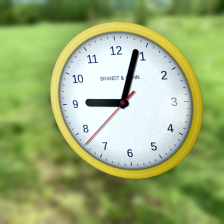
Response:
9.03.38
